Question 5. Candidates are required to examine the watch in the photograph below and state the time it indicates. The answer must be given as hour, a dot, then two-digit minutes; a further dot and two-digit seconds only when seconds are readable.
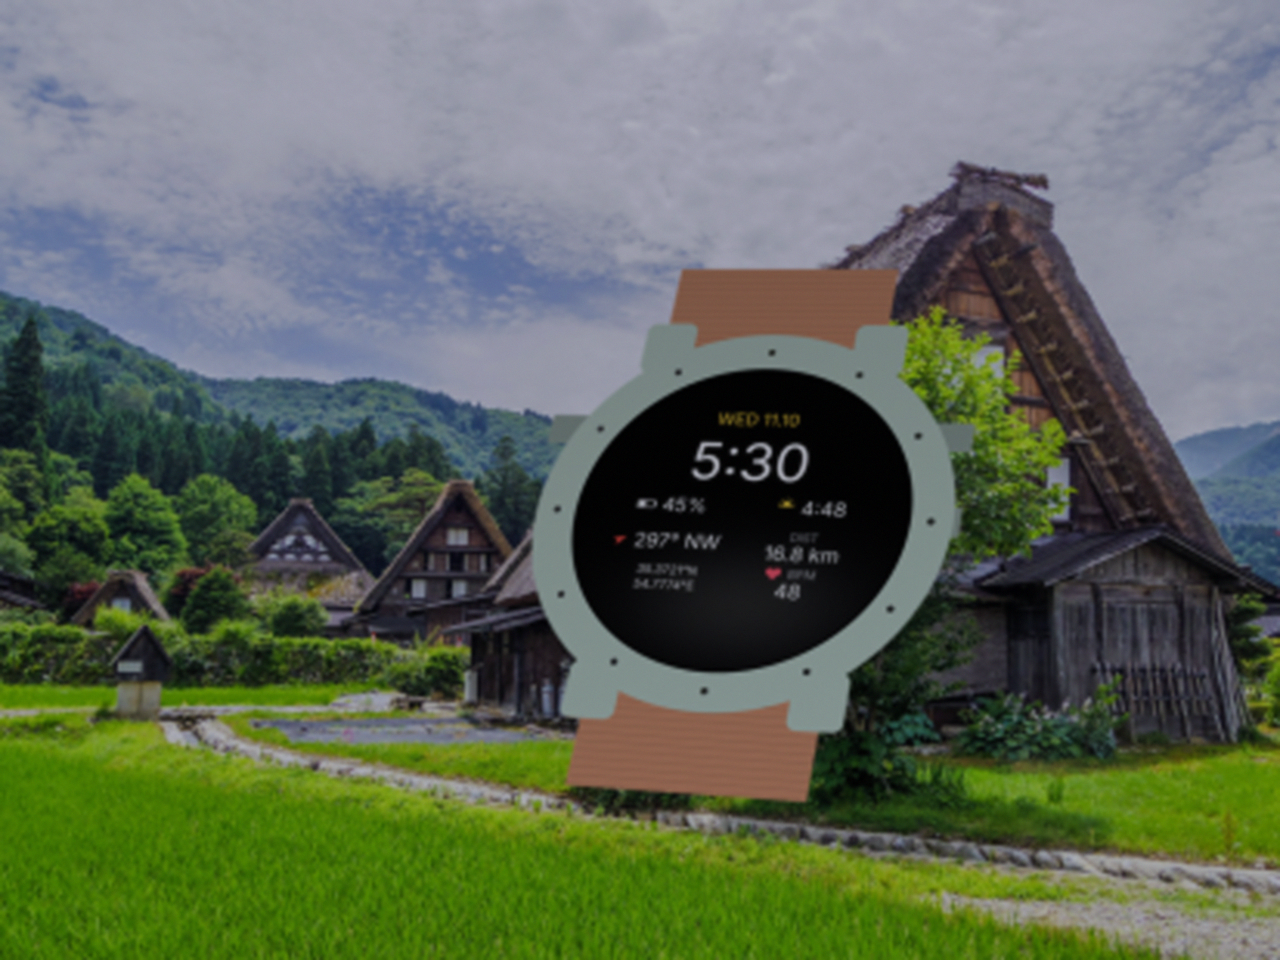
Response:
5.30
